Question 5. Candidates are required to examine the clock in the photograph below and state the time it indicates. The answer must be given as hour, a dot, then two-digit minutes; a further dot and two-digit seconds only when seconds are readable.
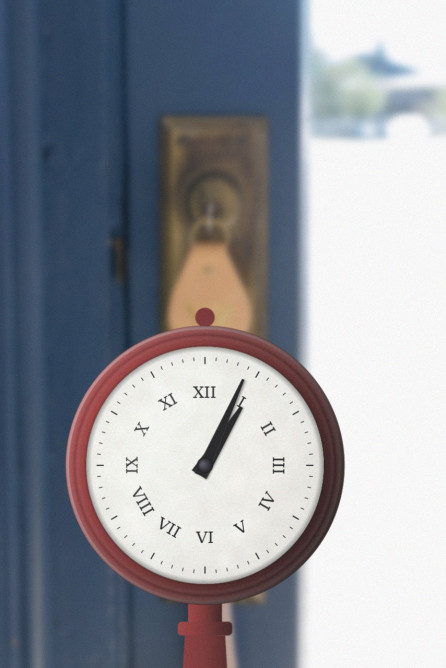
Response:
1.04
